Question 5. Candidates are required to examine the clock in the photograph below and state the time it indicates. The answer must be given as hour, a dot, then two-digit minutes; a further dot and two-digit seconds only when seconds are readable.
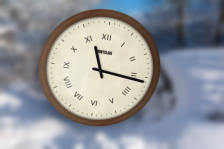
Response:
11.16
